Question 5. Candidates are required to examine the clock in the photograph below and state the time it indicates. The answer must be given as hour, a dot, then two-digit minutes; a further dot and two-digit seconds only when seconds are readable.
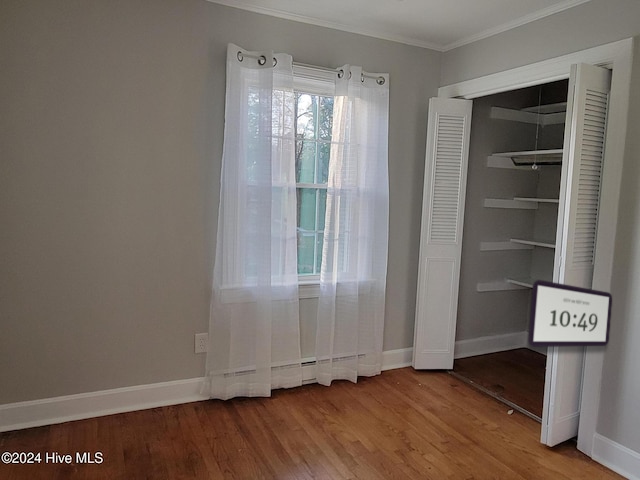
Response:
10.49
